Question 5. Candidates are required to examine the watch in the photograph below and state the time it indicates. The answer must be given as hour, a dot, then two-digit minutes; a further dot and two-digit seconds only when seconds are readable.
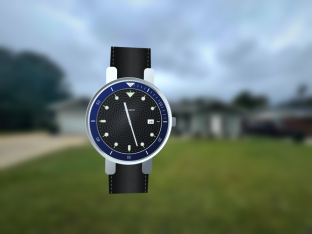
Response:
11.27
